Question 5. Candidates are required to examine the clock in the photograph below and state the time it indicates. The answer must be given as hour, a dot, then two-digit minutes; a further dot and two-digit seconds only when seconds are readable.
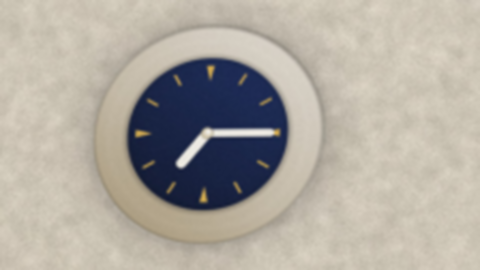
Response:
7.15
